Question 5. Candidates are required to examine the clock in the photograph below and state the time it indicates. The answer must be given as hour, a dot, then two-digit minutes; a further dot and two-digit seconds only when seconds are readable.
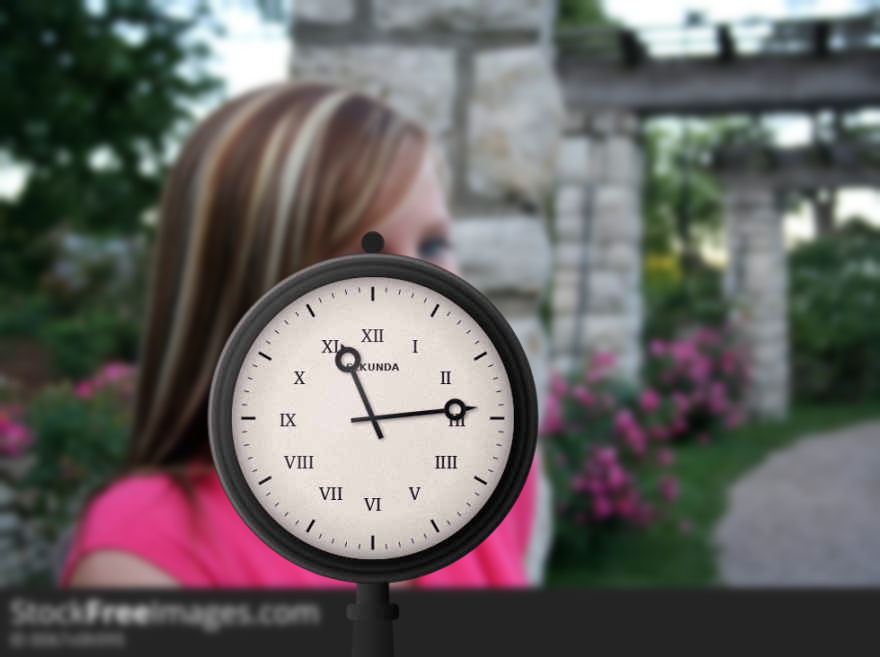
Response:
11.14
